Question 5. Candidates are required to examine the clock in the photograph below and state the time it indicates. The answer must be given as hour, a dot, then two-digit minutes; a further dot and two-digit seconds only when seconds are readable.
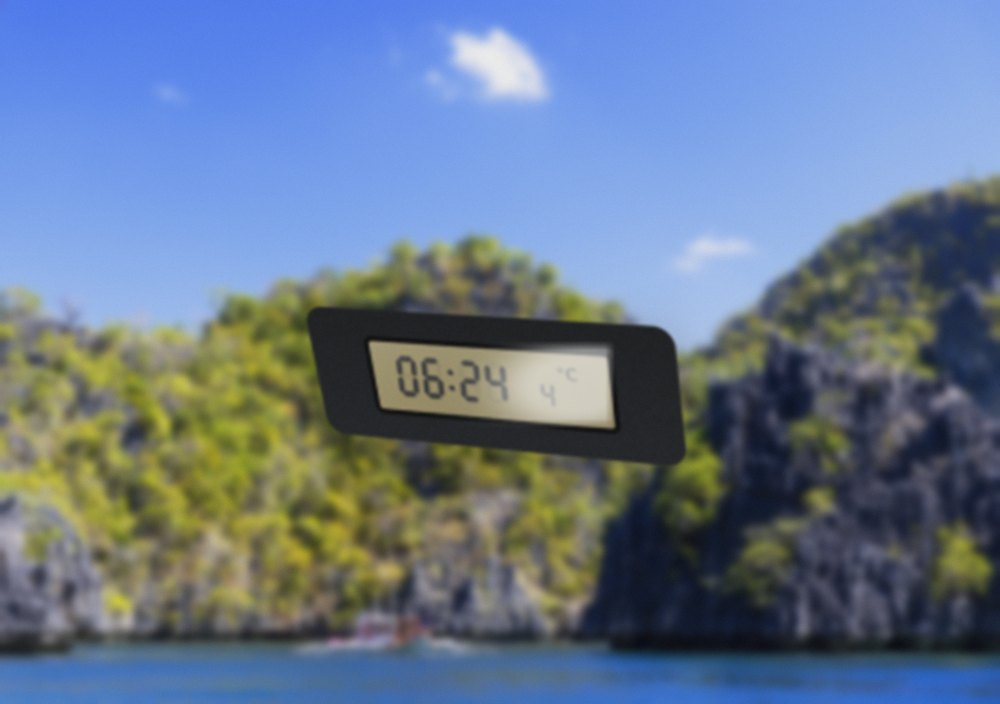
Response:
6.24
